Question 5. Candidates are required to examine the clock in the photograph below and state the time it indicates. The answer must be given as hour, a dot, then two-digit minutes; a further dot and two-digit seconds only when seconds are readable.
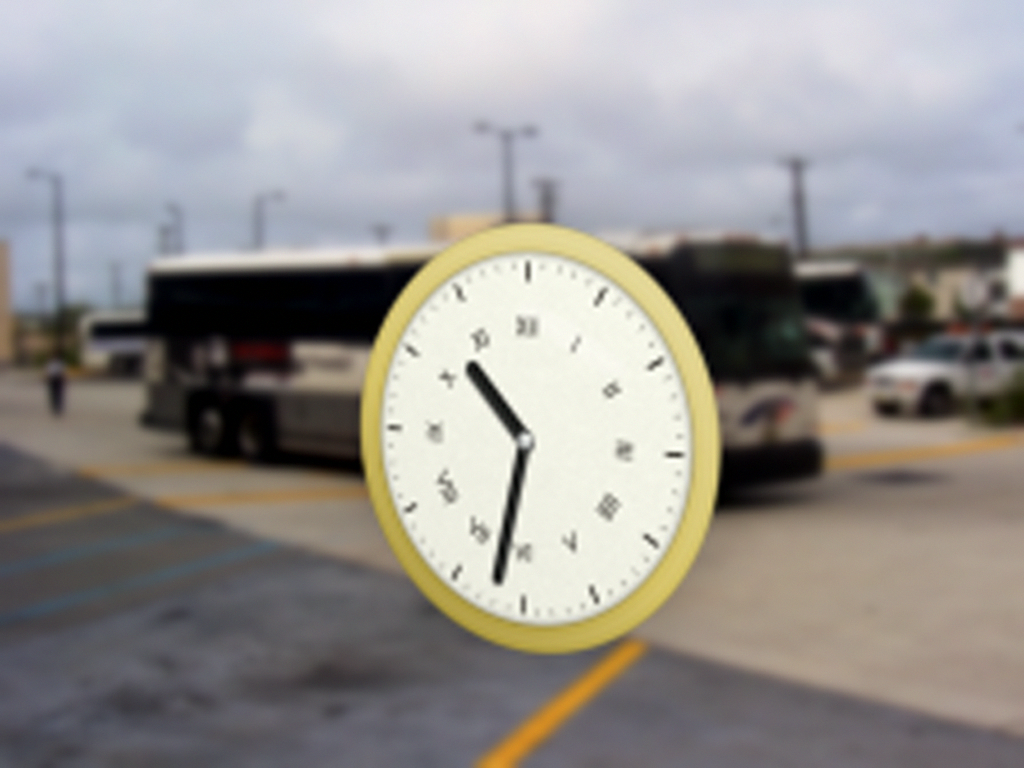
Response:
10.32
